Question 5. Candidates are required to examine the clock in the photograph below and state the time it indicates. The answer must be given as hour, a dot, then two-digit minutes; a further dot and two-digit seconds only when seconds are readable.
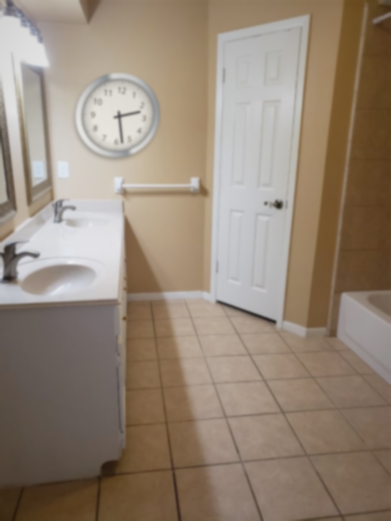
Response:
2.28
